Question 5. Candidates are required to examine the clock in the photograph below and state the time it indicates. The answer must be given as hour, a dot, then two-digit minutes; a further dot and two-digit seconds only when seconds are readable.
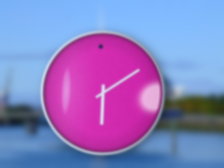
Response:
6.10
